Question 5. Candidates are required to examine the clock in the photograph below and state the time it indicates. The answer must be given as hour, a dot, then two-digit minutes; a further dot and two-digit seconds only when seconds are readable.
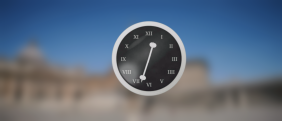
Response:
12.33
